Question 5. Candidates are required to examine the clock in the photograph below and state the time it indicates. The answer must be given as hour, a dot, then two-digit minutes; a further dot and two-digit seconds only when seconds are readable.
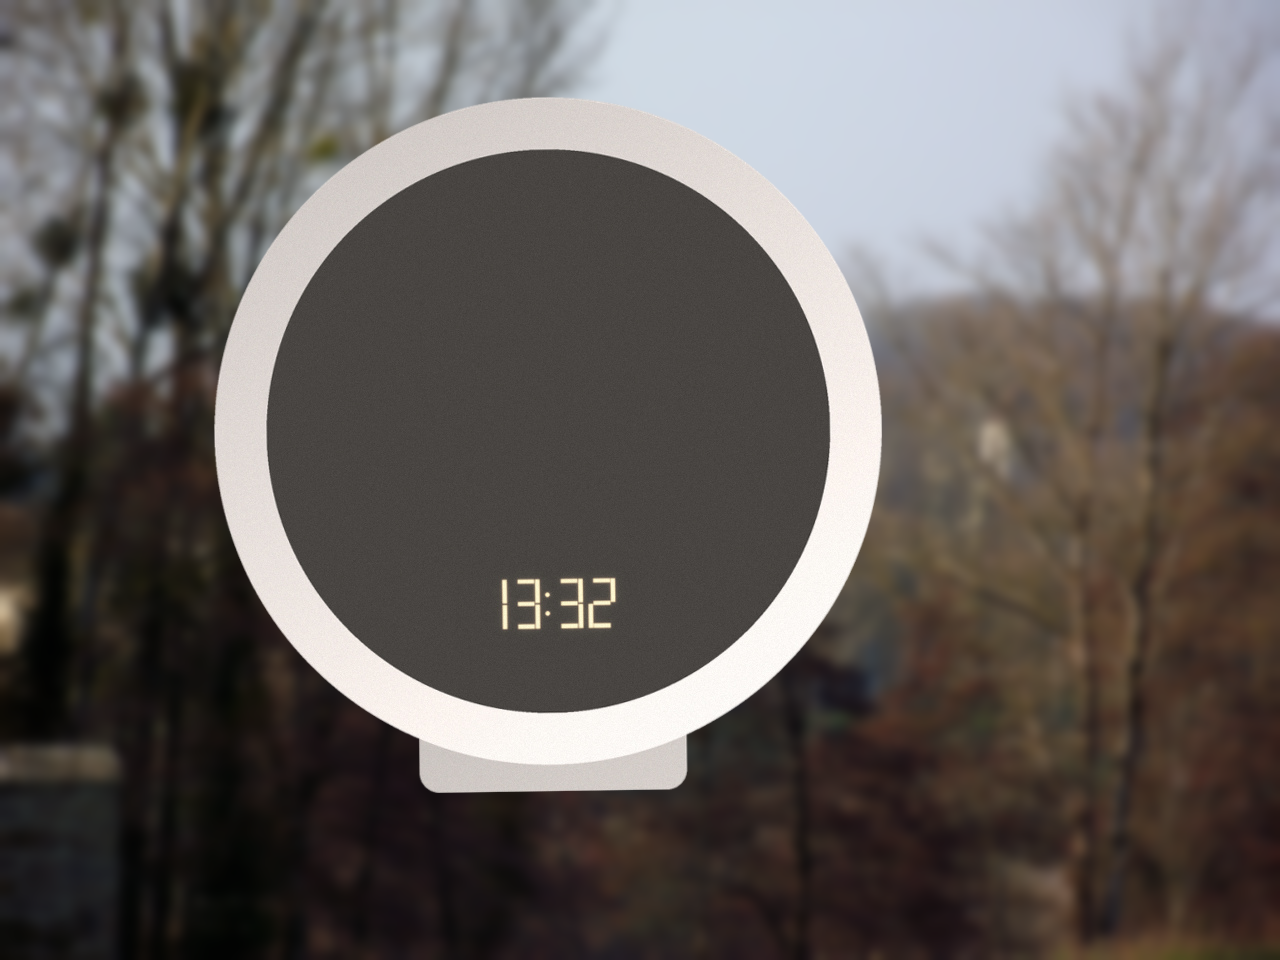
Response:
13.32
